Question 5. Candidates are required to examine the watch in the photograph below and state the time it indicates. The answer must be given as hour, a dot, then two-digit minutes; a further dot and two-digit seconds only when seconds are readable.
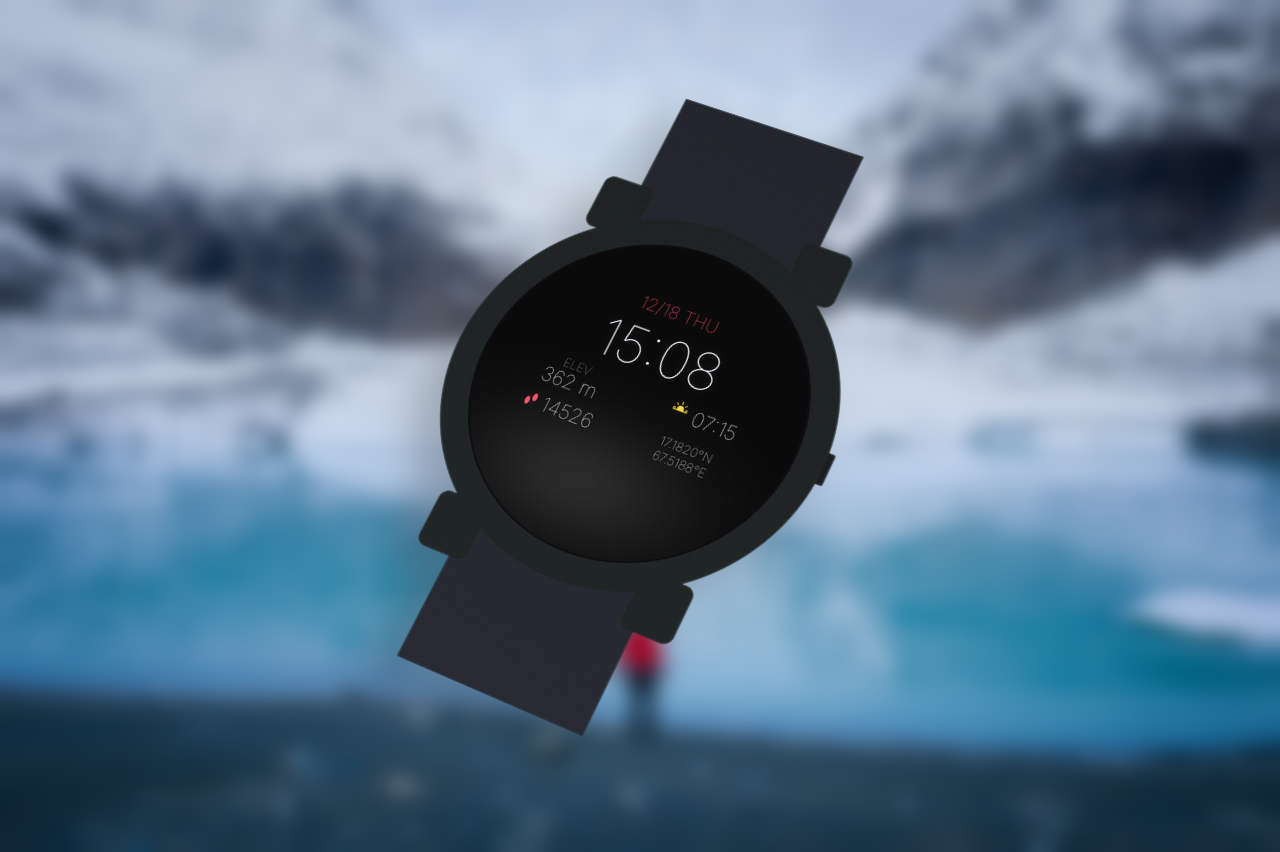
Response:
15.08
